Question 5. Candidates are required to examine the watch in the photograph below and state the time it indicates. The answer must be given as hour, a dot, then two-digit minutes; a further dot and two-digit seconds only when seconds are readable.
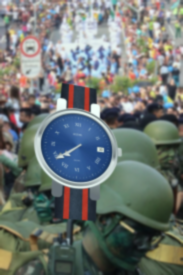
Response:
7.39
